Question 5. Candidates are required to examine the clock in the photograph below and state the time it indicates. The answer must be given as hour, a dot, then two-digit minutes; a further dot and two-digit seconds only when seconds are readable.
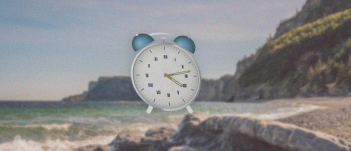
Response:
4.13
